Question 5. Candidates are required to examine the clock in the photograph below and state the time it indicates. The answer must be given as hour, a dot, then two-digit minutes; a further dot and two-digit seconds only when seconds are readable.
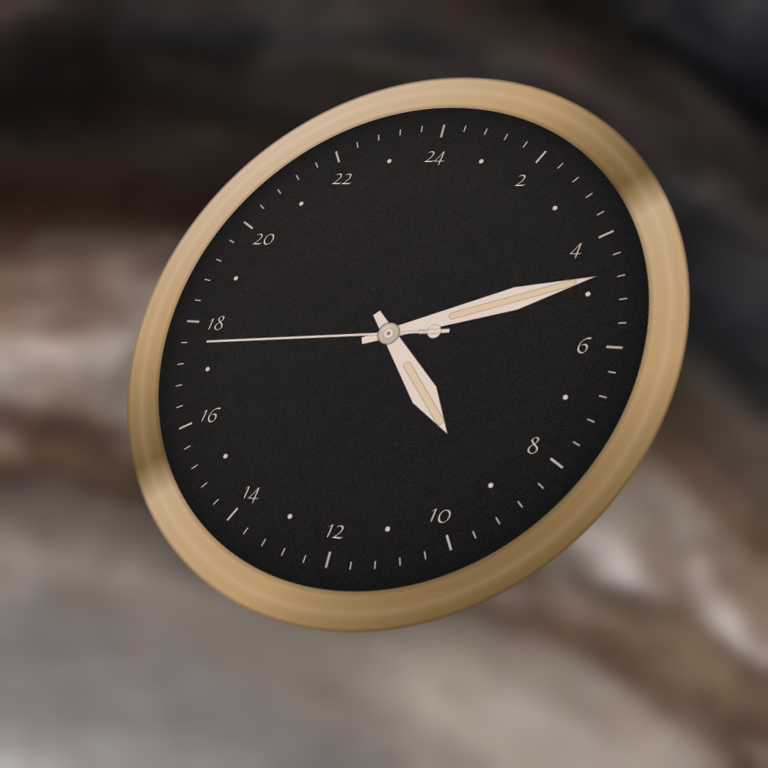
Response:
9.11.44
